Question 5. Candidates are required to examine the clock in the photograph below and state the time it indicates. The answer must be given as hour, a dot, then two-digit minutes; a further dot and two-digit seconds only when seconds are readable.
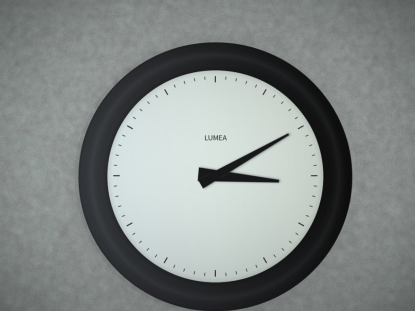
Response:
3.10
